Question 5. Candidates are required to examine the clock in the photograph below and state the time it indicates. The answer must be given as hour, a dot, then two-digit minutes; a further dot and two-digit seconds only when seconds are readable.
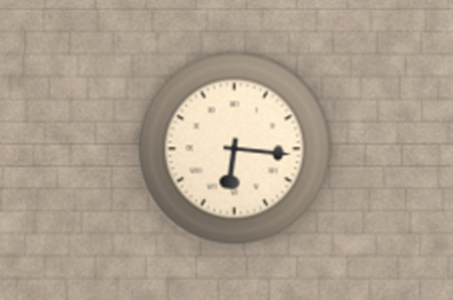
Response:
6.16
